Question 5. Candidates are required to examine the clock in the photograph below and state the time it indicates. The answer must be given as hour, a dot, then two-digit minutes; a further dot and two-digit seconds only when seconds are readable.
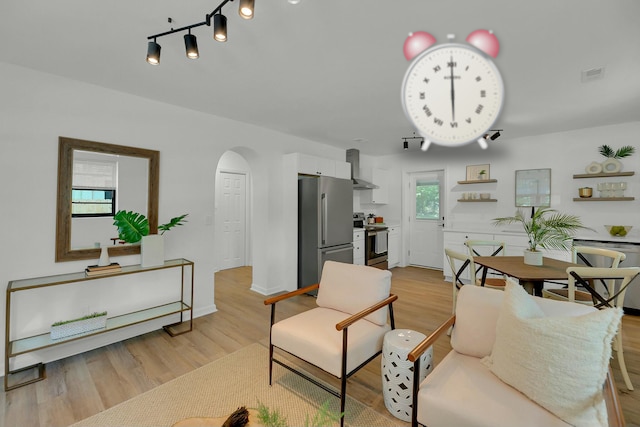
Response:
6.00
